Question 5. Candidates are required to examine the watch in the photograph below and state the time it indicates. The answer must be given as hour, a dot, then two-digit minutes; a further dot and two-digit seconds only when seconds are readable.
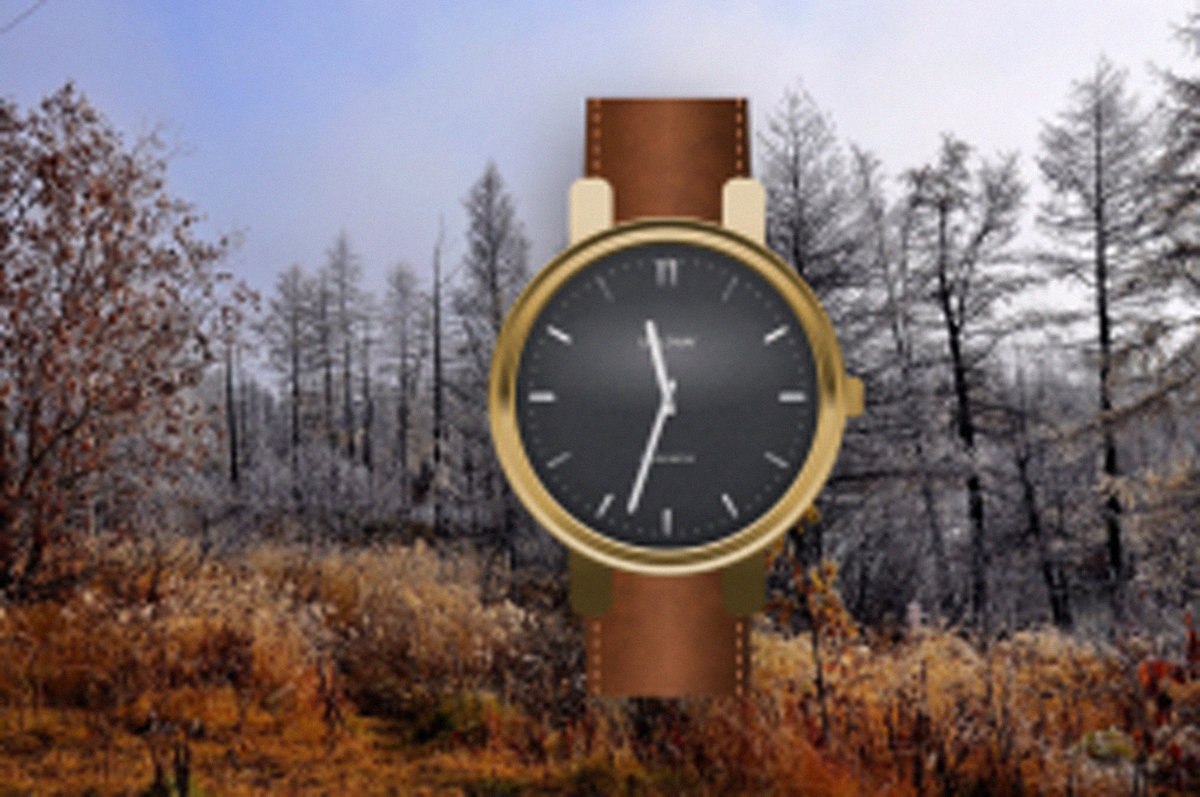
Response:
11.33
